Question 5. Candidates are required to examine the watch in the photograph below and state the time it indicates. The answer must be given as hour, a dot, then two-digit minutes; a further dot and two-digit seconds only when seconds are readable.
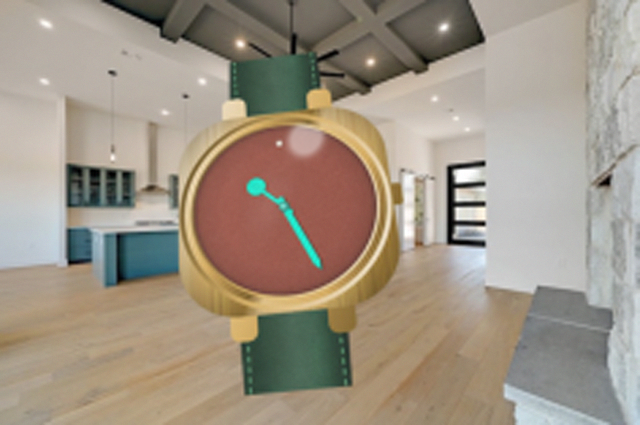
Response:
10.26
